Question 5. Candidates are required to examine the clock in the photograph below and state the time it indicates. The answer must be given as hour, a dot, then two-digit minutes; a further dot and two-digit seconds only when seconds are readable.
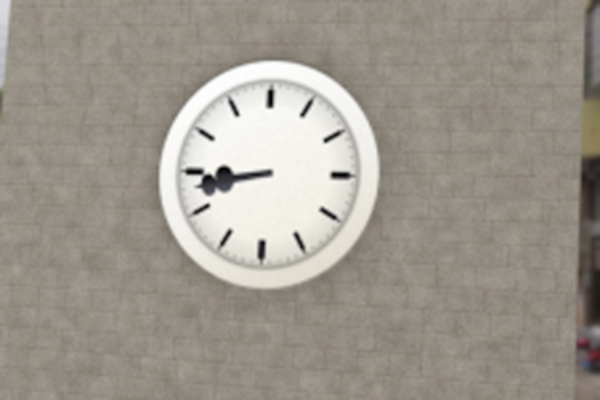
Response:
8.43
